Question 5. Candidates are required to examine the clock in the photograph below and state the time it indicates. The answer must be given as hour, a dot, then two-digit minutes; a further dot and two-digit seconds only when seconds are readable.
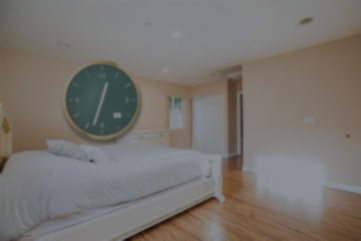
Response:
12.33
